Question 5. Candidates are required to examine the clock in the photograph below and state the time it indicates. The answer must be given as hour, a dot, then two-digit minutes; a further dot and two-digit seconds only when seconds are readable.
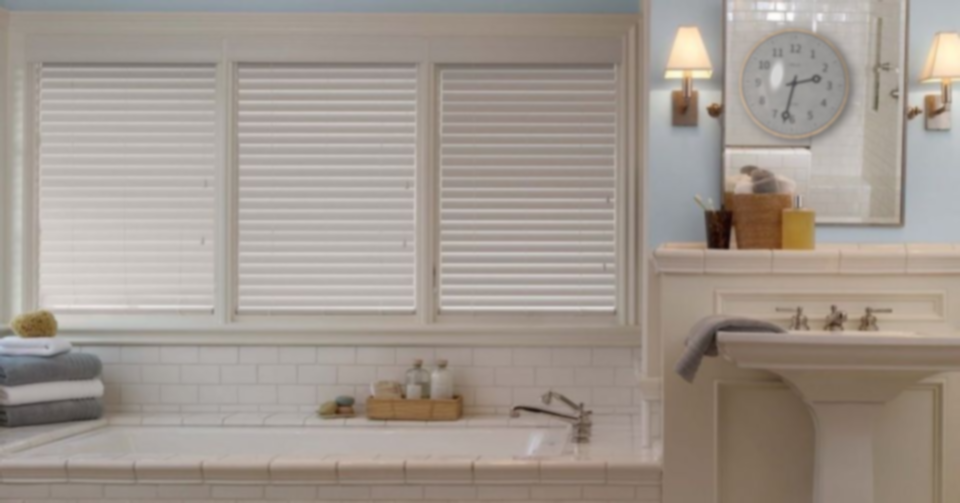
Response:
2.32
